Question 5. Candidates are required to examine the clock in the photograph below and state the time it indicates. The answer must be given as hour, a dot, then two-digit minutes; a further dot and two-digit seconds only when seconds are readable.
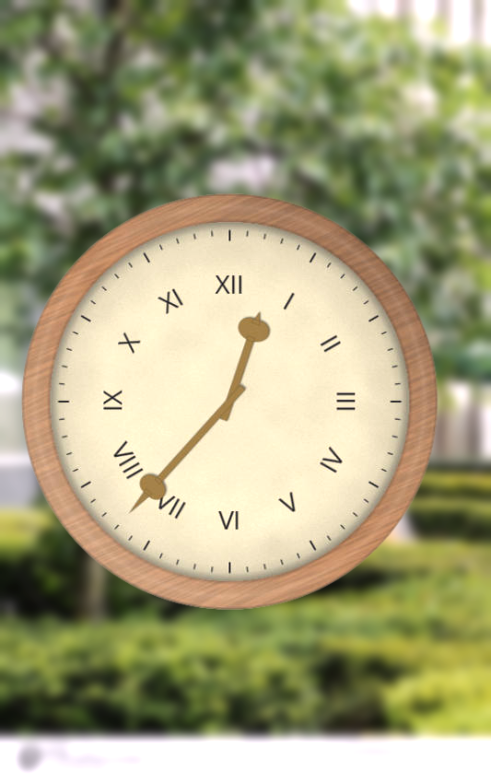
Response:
12.37
